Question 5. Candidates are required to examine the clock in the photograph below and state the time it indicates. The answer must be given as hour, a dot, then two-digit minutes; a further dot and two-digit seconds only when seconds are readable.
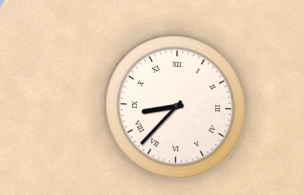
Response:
8.37
